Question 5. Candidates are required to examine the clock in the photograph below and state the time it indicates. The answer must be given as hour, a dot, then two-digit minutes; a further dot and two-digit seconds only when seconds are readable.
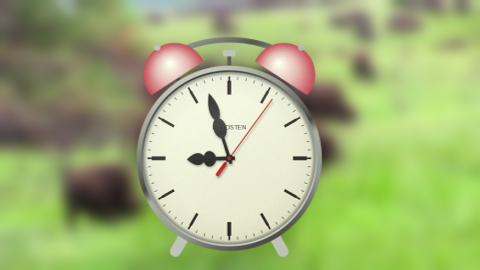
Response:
8.57.06
